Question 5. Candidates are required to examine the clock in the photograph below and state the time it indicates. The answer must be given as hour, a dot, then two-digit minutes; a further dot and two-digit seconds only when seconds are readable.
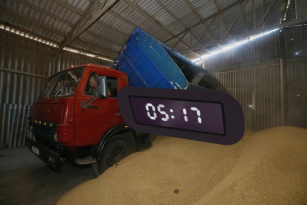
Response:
5.17
